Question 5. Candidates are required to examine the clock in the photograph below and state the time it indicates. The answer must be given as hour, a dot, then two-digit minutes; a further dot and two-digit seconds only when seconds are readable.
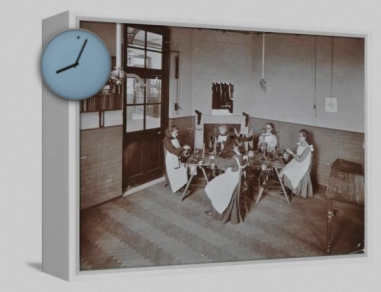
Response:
8.03
